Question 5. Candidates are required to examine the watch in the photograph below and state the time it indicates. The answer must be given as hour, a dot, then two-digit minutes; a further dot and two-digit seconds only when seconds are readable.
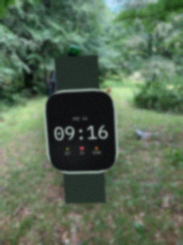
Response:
9.16
